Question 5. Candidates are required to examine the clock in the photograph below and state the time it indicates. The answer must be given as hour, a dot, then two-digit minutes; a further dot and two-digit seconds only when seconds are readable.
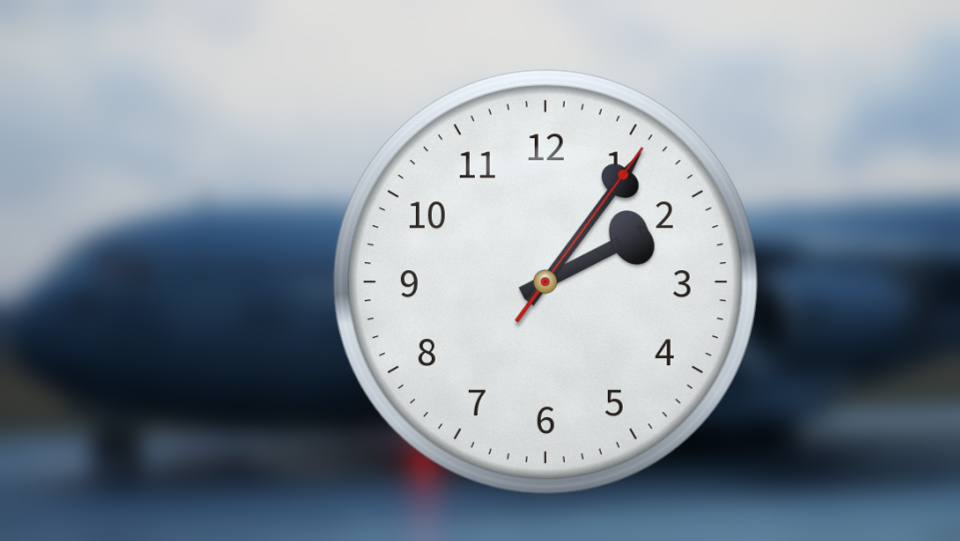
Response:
2.06.06
